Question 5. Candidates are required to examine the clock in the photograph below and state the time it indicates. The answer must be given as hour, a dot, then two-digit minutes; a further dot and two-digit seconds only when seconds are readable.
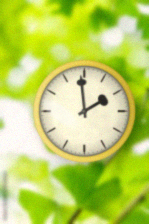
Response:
1.59
